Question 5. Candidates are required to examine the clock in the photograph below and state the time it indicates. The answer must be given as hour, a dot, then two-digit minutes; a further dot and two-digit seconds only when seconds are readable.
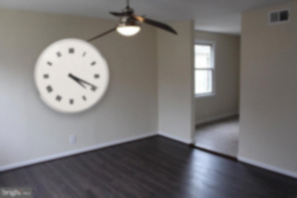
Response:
4.19
